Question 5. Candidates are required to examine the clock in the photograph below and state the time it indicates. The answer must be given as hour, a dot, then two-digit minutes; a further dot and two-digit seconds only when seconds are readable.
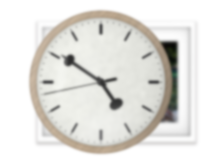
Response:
4.50.43
